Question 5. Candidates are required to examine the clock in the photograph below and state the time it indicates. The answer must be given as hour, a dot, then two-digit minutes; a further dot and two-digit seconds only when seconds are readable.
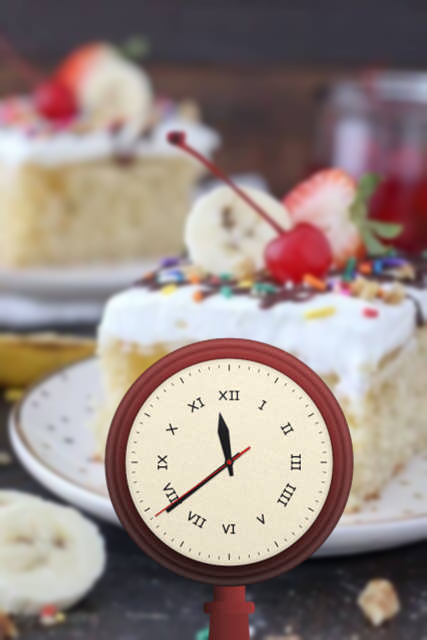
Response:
11.38.39
